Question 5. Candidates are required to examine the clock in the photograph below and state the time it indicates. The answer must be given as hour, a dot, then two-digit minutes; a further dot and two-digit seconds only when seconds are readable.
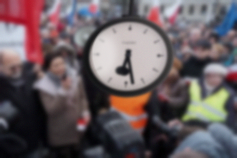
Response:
6.28
